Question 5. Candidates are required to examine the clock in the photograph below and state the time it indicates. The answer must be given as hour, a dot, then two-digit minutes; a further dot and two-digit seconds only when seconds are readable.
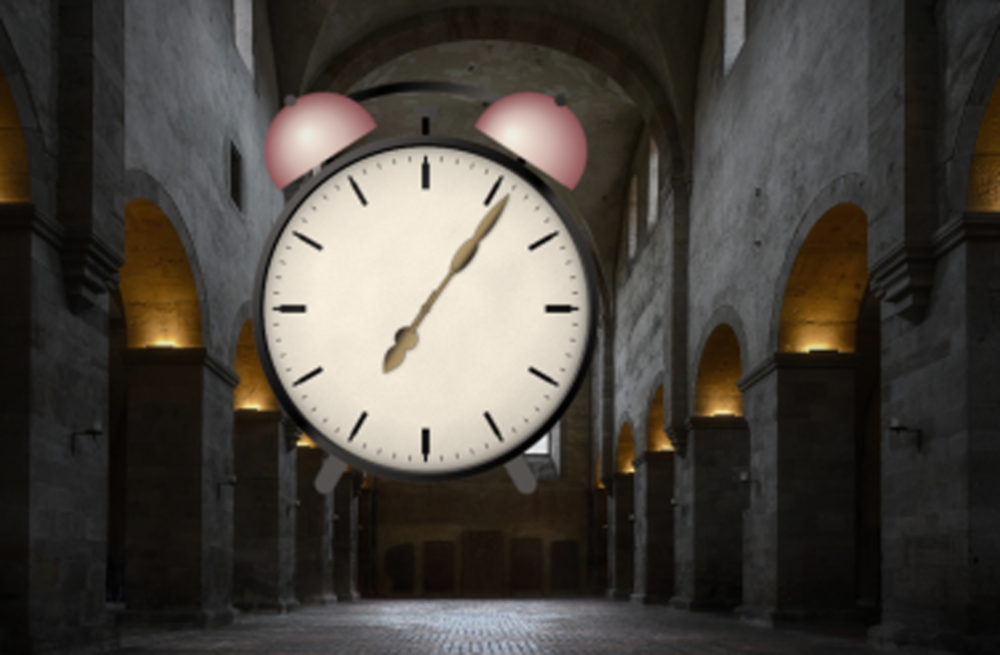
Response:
7.06
